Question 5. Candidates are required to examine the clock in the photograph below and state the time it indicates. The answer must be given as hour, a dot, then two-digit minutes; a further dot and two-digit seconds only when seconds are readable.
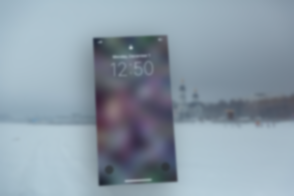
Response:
12.50
